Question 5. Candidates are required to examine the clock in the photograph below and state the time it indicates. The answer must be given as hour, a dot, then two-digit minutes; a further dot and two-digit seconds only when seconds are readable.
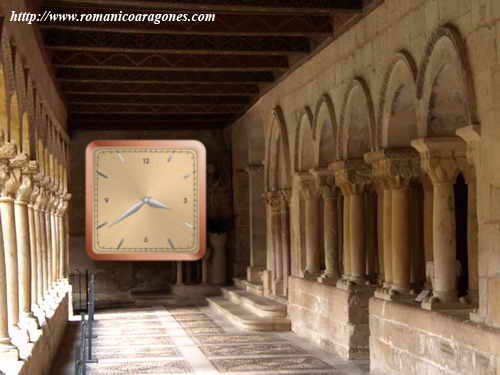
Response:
3.39
